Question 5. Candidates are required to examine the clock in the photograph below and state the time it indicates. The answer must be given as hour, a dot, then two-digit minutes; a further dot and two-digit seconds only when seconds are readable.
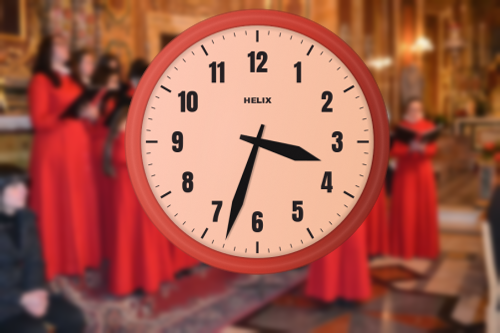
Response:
3.33
